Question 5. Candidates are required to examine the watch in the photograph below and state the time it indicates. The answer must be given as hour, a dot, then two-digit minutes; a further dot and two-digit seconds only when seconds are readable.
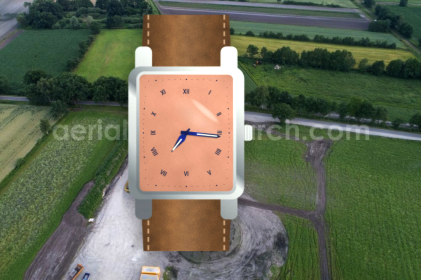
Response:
7.16
